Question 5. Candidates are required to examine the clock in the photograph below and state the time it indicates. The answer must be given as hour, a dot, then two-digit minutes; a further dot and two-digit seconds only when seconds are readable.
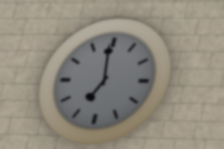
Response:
6.59
